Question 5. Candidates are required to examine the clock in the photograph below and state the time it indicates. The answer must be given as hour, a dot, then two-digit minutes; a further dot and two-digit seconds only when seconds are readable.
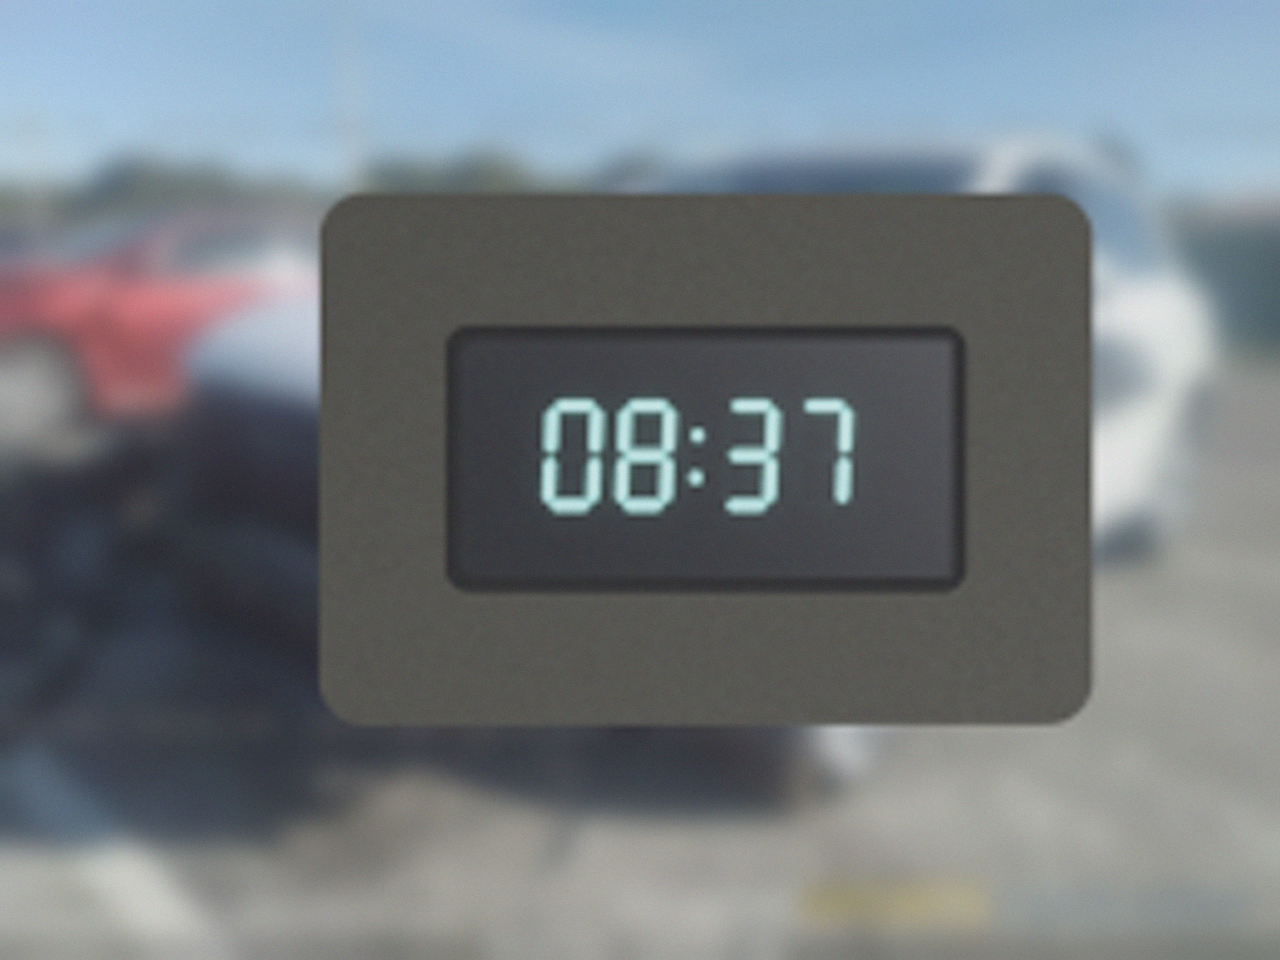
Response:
8.37
